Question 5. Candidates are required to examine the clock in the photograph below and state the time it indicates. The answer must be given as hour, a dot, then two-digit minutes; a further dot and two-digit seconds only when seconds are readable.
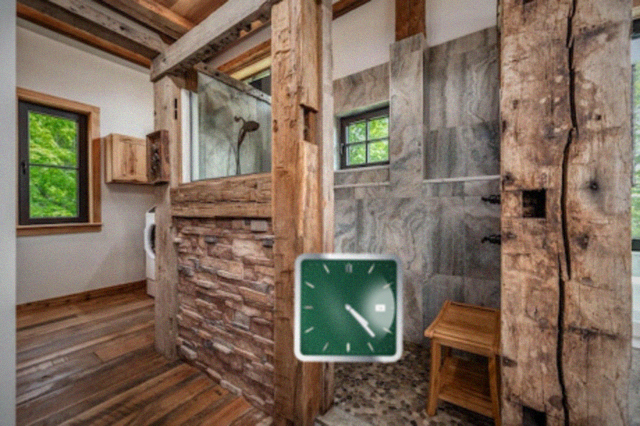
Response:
4.23
